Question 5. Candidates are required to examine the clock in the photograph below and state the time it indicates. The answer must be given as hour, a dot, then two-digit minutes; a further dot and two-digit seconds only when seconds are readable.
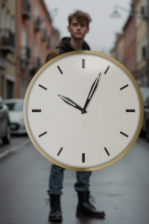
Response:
10.04
